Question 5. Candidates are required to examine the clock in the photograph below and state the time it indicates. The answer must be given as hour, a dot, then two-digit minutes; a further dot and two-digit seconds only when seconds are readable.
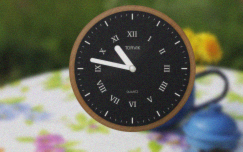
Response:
10.47
